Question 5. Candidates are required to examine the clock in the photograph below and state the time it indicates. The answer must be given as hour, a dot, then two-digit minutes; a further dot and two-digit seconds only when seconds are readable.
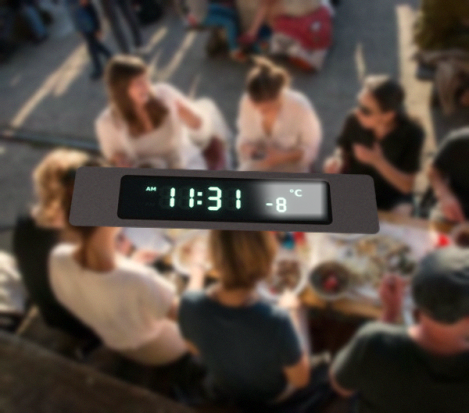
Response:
11.31
